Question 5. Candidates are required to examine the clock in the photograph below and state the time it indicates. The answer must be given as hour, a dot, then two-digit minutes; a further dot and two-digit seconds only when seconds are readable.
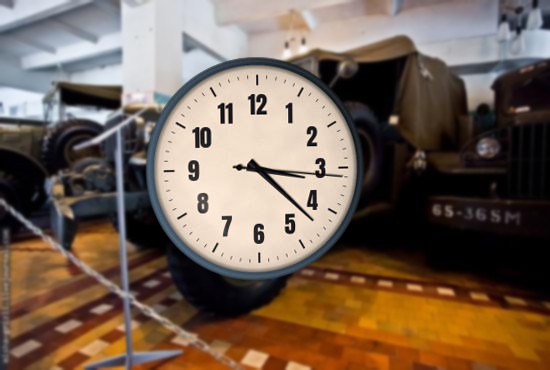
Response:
3.22.16
